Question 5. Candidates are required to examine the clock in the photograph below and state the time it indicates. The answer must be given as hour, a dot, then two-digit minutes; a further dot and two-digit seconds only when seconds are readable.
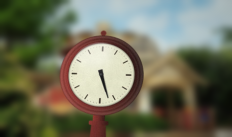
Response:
5.27
